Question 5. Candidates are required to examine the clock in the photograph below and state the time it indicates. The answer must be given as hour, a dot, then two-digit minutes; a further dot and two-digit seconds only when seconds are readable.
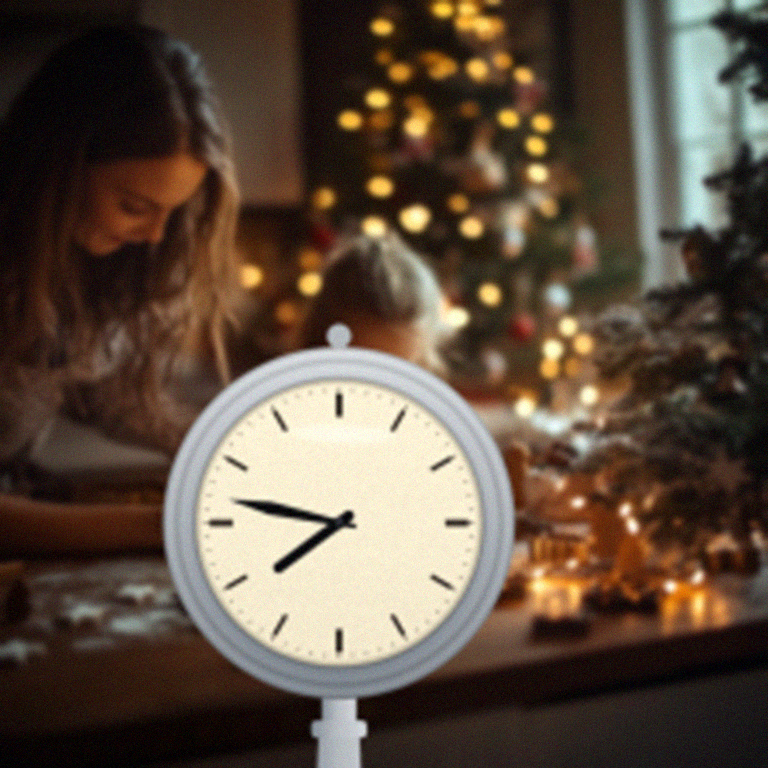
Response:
7.47
